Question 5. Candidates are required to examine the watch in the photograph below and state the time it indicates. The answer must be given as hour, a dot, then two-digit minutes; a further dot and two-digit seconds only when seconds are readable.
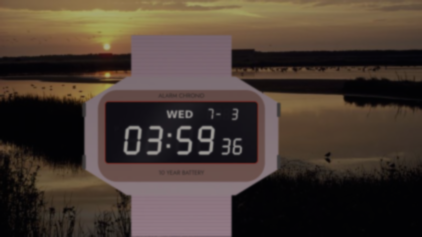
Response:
3.59.36
